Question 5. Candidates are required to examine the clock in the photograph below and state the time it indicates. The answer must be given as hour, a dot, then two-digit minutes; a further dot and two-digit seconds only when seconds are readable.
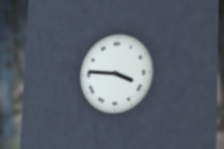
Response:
3.46
